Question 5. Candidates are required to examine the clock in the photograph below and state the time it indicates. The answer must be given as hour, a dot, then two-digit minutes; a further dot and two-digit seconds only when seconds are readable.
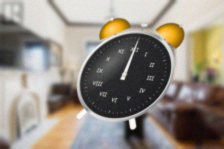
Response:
12.00
